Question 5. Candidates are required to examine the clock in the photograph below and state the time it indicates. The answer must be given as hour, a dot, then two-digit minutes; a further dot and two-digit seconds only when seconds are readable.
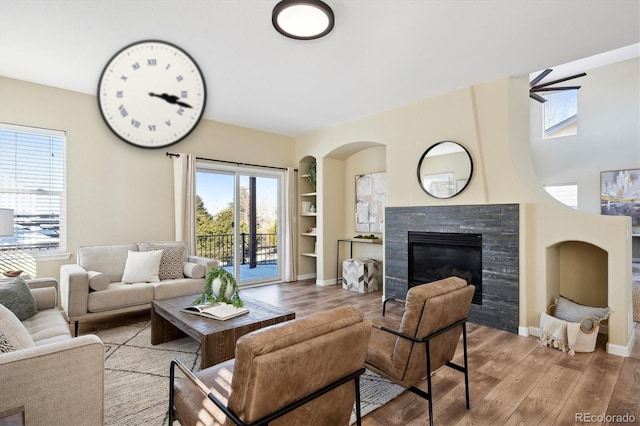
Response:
3.18
